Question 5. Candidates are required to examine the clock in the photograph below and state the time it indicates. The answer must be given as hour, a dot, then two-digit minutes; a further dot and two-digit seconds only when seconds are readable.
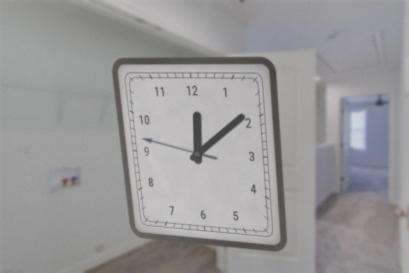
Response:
12.08.47
